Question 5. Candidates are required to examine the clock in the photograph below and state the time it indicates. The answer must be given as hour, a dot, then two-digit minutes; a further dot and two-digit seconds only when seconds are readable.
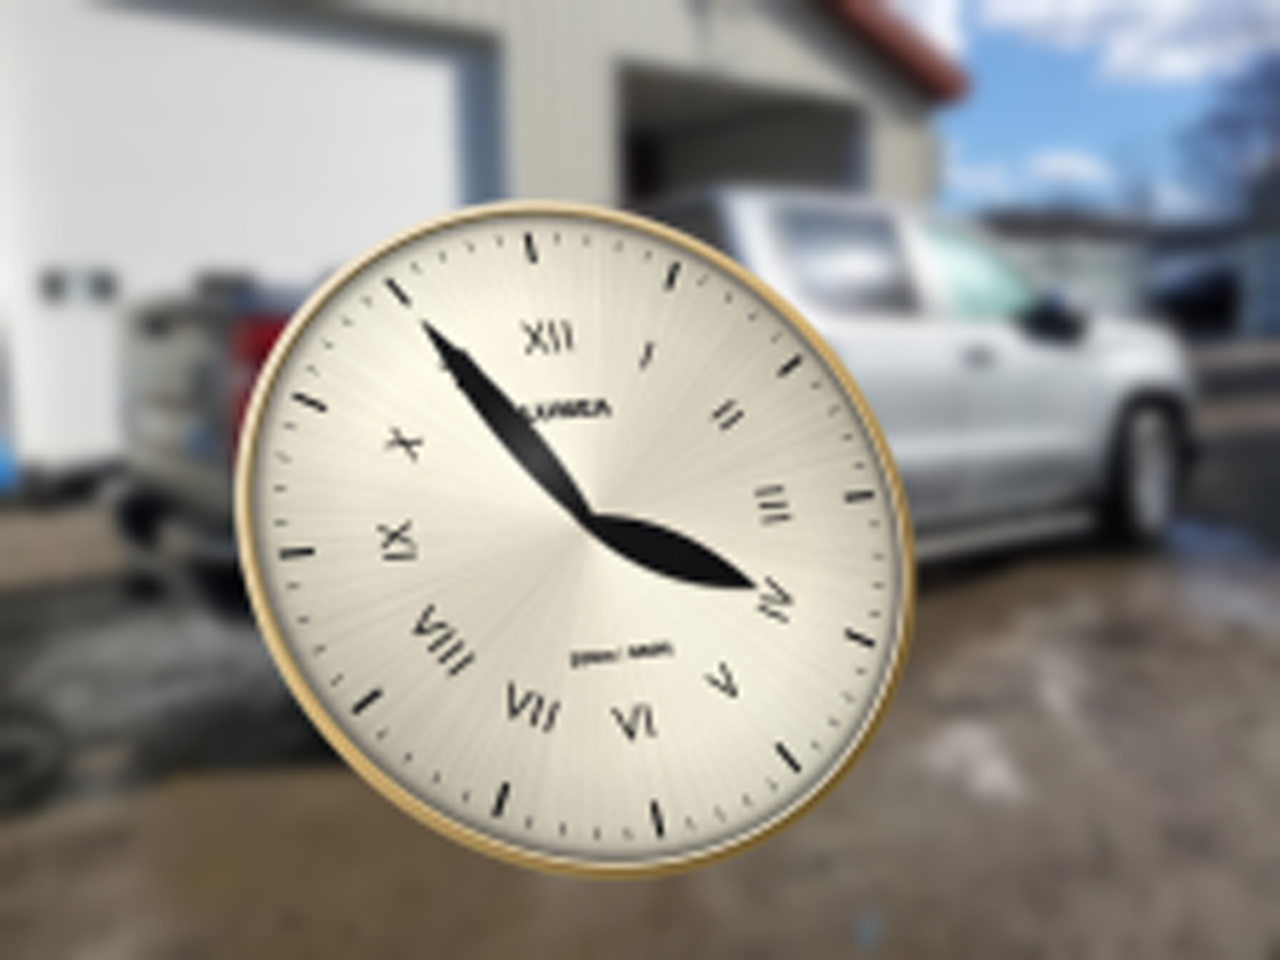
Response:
3.55
